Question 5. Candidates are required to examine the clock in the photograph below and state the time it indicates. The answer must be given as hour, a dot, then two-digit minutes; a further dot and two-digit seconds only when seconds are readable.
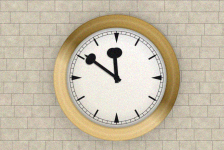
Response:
11.51
